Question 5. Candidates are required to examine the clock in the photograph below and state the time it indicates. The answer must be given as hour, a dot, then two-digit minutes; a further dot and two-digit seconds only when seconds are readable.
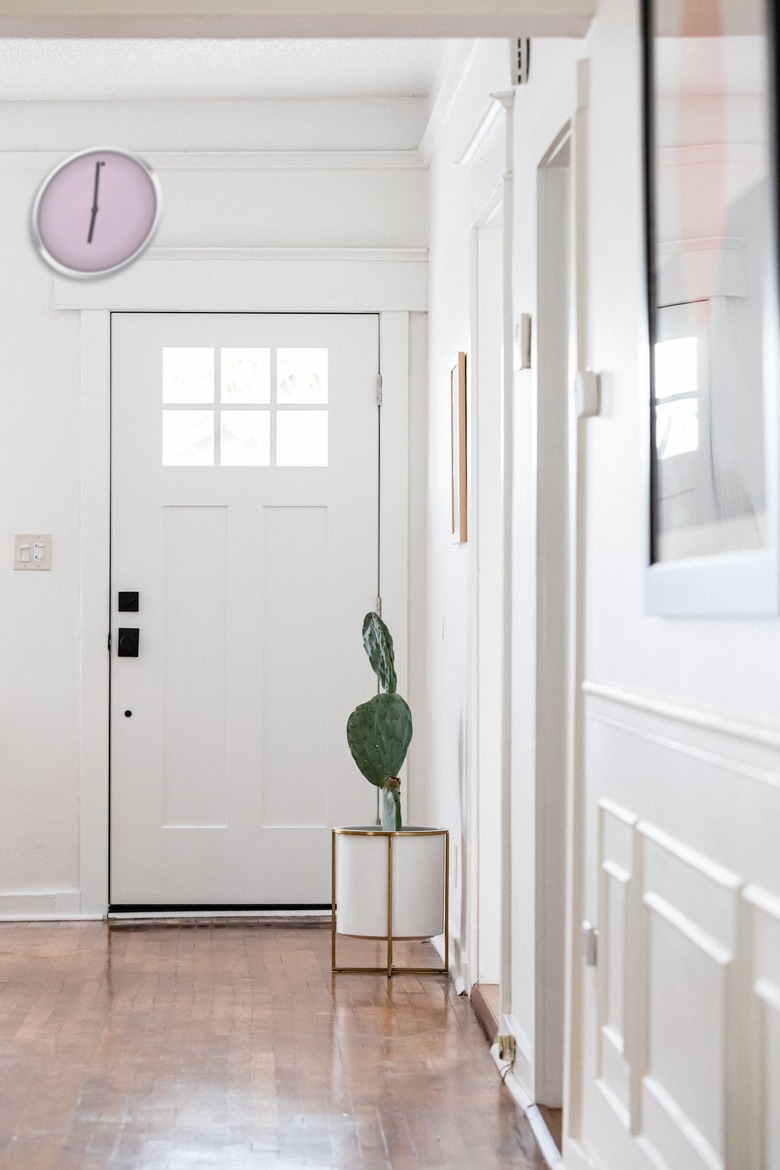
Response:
5.59
